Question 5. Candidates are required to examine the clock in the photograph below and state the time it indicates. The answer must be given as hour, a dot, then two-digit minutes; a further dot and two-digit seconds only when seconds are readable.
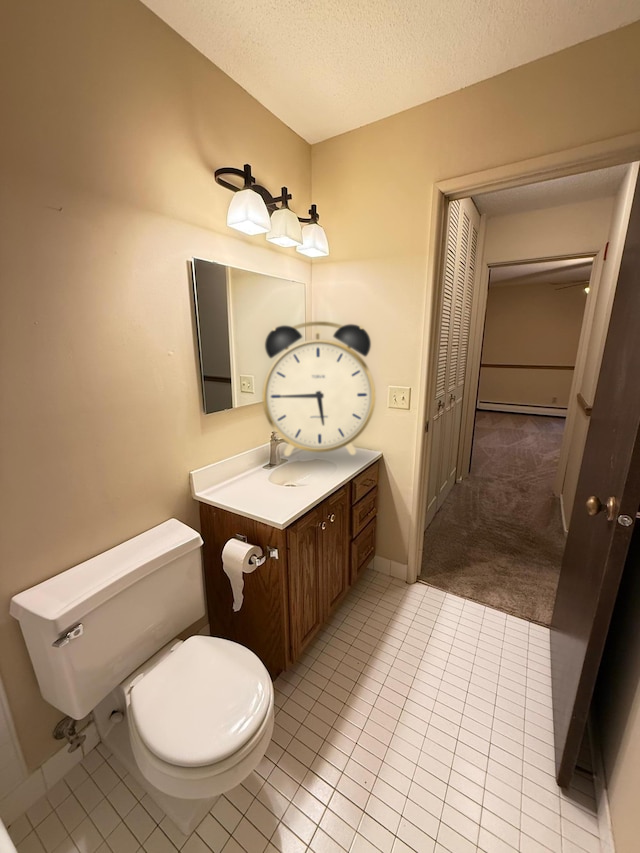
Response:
5.45
